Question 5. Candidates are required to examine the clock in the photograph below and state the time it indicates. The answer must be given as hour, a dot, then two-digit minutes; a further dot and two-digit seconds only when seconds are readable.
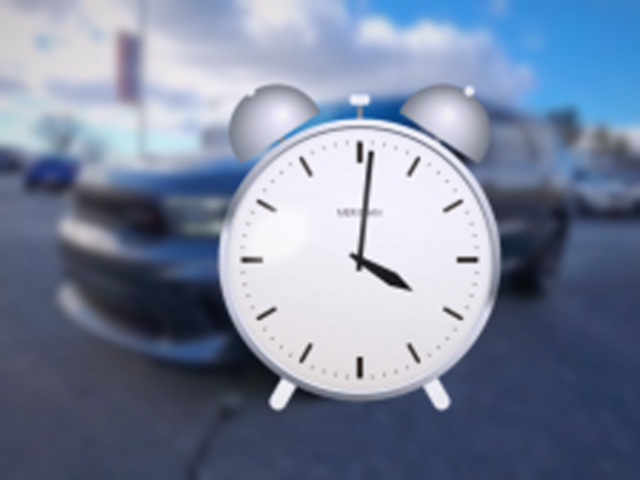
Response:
4.01
